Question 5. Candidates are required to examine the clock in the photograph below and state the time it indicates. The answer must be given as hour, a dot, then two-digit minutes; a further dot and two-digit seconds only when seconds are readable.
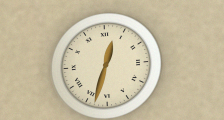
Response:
12.33
